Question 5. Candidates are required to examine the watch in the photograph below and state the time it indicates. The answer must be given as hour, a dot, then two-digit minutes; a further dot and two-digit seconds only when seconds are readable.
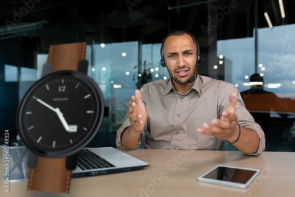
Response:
4.50
